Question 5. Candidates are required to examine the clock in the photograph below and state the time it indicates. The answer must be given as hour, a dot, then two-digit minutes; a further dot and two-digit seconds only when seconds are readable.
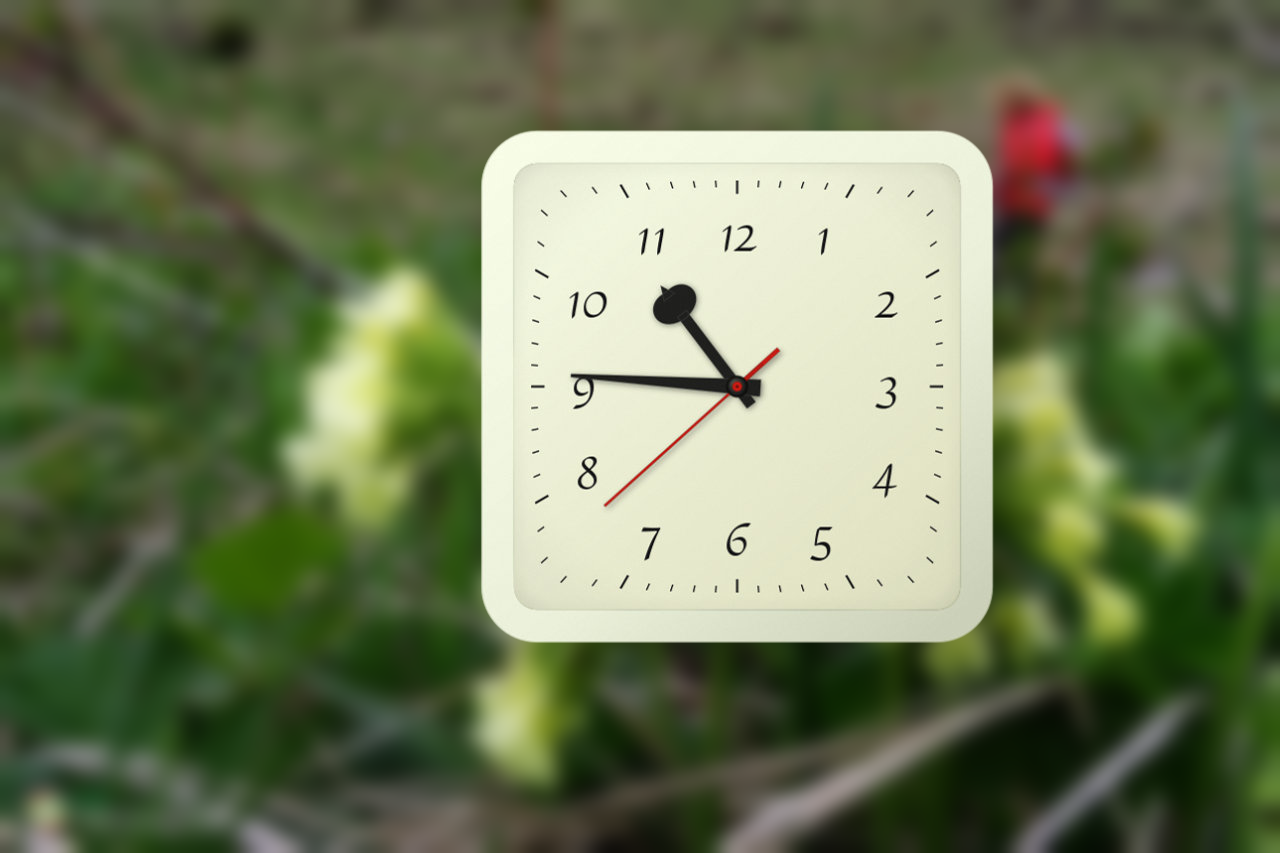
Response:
10.45.38
